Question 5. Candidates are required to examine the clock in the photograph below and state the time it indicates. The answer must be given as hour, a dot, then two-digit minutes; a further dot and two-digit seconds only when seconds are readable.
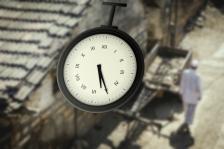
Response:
5.25
